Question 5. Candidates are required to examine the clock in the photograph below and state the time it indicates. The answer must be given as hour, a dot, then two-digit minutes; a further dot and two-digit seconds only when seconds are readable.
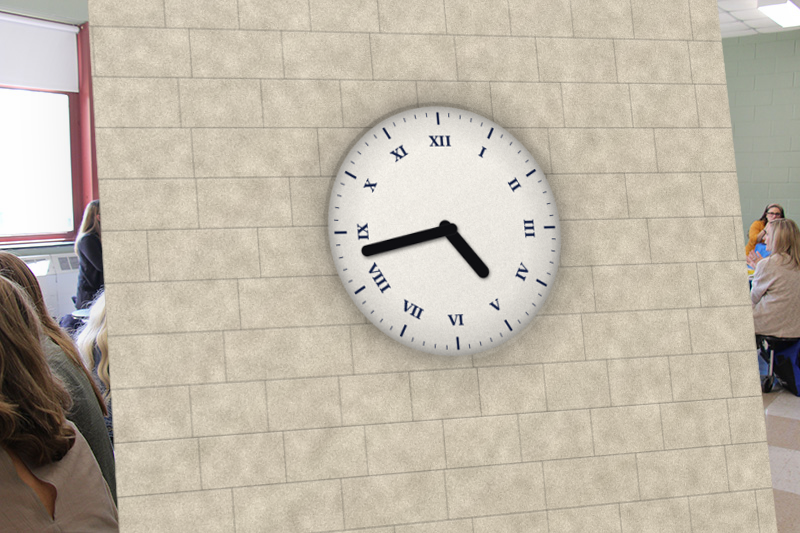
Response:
4.43
